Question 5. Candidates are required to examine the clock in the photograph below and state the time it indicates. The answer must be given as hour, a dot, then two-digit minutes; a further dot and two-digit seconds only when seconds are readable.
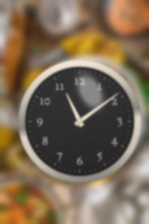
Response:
11.09
